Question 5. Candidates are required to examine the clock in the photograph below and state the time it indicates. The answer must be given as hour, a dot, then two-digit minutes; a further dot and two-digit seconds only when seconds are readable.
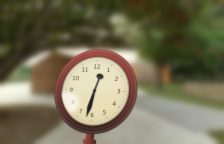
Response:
12.32
